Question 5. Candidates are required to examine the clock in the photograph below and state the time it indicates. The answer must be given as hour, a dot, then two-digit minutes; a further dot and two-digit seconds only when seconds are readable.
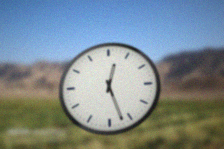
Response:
12.27
